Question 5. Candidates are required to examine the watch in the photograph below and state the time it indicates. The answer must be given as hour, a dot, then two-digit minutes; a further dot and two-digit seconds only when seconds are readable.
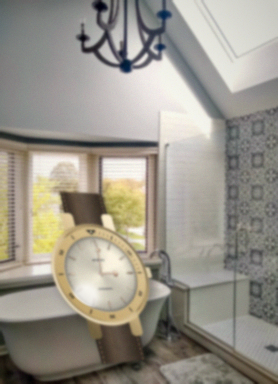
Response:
3.01
